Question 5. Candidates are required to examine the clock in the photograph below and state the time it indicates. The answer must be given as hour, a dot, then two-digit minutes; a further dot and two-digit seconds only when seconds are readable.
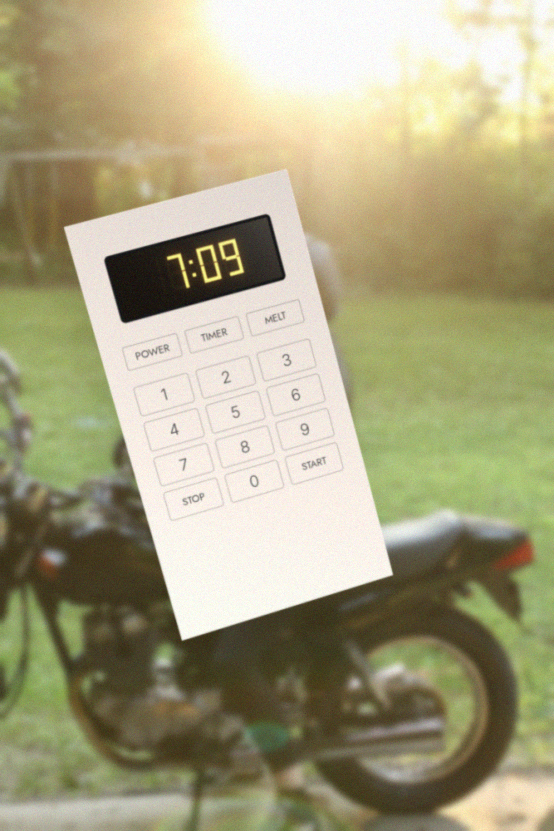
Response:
7.09
